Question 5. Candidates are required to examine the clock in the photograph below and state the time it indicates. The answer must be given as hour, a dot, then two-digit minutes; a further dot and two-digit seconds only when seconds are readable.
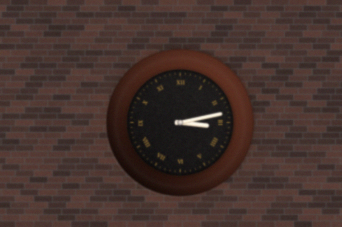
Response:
3.13
